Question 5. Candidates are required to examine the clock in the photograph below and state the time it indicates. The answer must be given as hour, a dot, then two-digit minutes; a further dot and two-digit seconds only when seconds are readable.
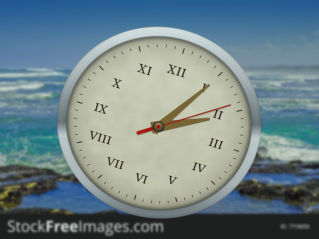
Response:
2.05.09
